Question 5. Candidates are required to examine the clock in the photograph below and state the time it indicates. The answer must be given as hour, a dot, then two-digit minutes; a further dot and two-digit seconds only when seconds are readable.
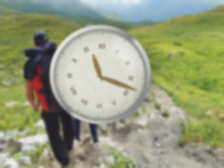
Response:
11.18
